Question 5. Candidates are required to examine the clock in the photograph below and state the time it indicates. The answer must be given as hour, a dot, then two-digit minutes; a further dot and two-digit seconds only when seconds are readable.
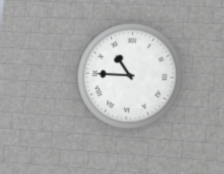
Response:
10.45
